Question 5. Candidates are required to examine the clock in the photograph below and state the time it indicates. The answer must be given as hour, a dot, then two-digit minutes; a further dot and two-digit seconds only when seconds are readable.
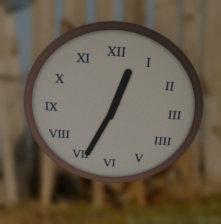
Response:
12.34
